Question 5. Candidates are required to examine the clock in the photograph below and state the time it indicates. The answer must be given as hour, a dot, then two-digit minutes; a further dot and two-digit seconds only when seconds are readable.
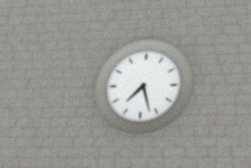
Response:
7.27
